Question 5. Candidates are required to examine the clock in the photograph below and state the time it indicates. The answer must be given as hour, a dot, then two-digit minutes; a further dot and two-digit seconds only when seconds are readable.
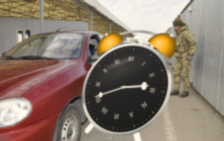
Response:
2.41
